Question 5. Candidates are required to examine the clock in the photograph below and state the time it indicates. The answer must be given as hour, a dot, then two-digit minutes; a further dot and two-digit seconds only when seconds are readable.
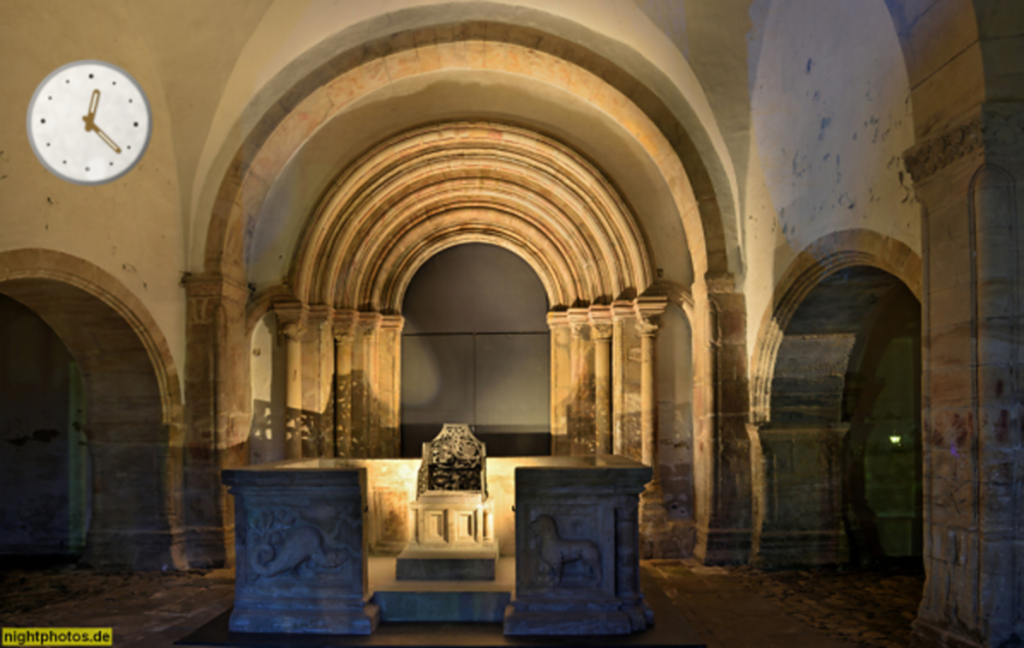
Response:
12.22
